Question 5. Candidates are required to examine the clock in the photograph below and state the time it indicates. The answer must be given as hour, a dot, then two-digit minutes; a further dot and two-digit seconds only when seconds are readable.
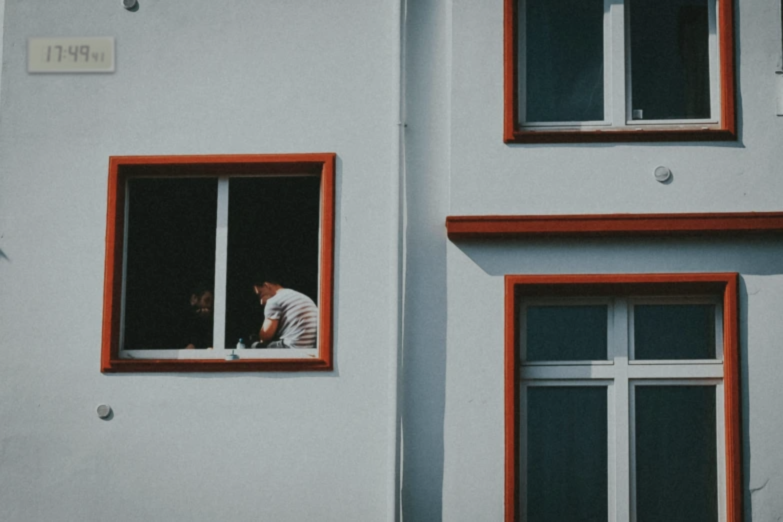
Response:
17.49
